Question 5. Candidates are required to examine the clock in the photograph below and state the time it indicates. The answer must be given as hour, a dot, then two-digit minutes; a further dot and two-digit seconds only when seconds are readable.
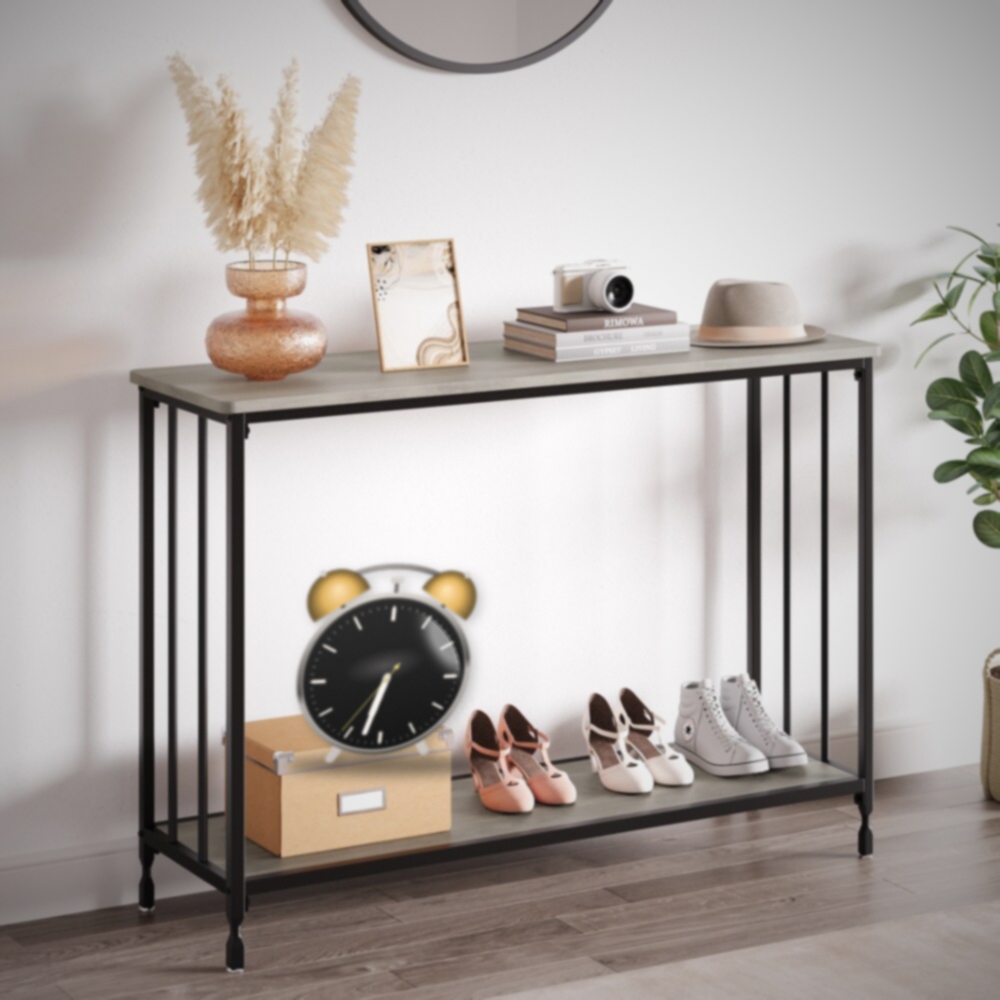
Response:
6.32.36
